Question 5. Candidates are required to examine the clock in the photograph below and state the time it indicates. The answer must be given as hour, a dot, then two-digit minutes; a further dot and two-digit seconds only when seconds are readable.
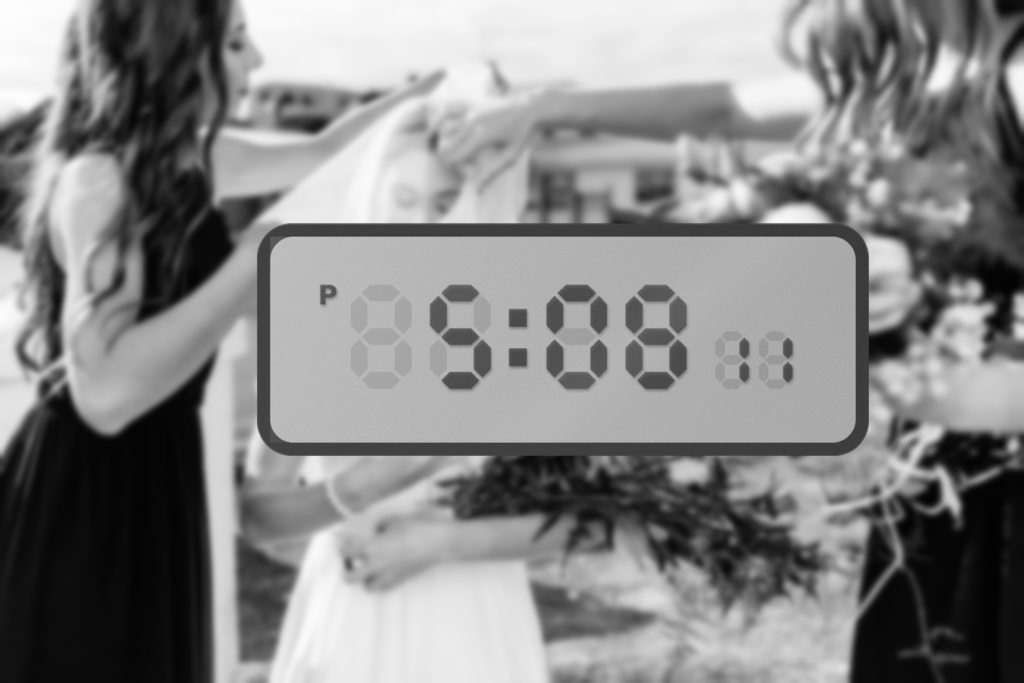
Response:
5.08.11
